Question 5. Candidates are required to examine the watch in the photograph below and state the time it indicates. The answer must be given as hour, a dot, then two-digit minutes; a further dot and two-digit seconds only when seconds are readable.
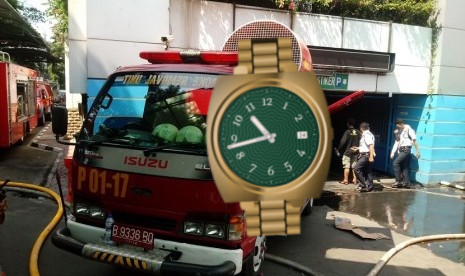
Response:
10.43
